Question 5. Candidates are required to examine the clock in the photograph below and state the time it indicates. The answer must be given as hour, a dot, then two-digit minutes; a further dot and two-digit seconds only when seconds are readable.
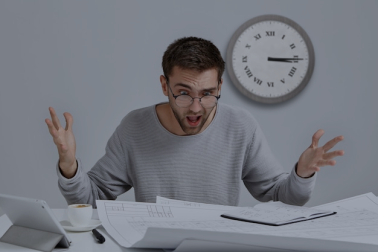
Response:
3.15
